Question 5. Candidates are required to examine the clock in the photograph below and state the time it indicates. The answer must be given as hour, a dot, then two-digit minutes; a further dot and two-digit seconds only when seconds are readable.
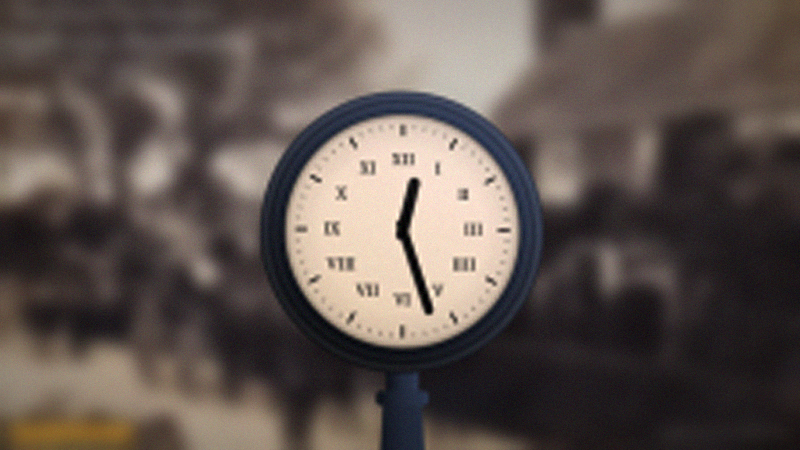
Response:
12.27
